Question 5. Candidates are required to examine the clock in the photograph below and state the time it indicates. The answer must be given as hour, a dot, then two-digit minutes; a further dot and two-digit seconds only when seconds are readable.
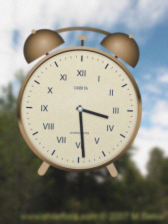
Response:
3.29
